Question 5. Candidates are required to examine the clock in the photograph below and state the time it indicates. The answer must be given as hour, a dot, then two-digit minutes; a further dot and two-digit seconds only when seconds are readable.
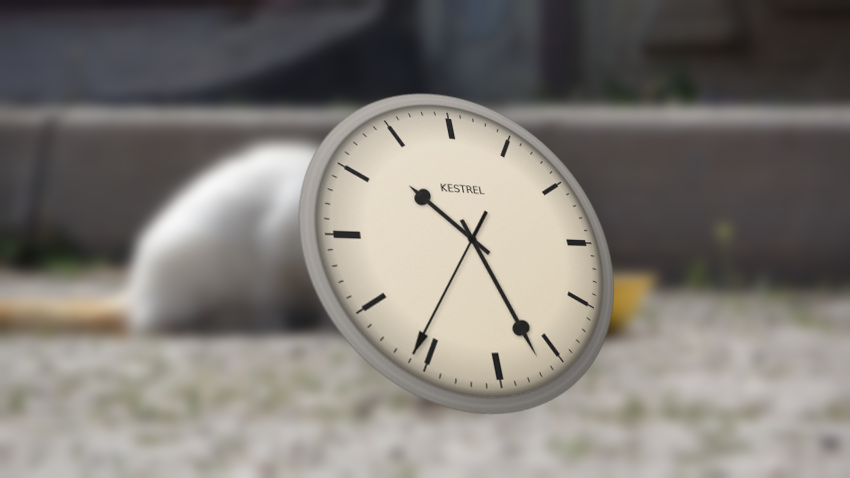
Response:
10.26.36
